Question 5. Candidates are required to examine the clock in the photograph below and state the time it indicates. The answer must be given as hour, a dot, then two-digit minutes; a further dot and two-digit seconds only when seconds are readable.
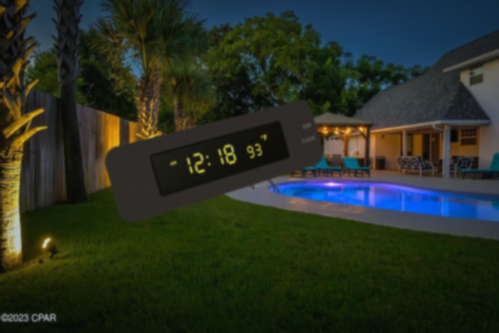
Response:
12.18
